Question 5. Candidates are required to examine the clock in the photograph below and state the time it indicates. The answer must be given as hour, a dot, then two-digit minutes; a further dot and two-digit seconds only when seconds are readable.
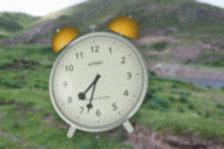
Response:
7.33
